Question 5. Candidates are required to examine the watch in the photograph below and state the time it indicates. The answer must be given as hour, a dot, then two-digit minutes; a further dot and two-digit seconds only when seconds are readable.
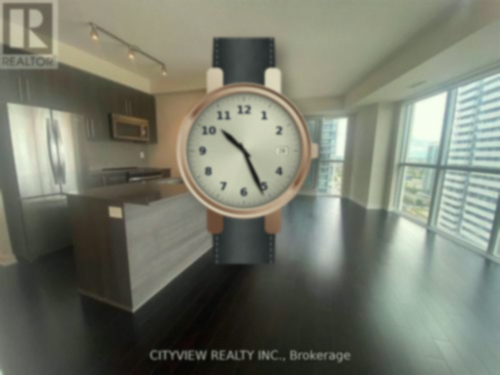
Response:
10.26
